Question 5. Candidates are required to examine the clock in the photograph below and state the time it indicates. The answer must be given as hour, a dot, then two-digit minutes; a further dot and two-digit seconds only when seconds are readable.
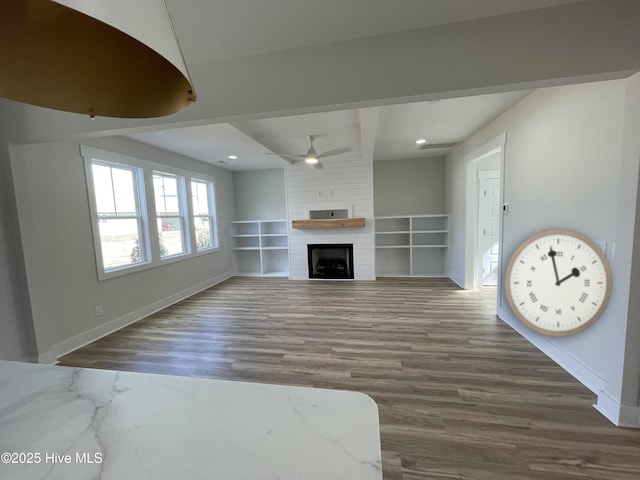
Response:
1.58
